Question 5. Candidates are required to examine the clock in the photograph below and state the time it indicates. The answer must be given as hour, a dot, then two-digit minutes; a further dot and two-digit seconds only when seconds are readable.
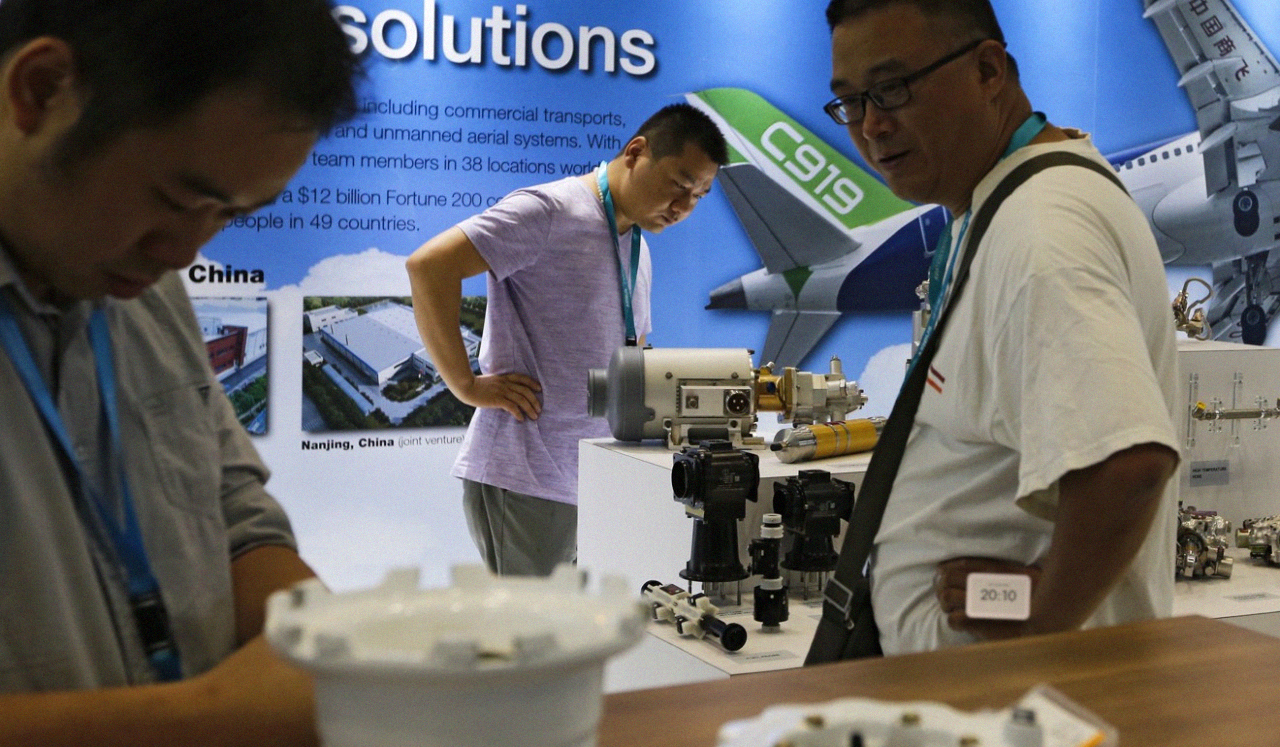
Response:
20.10
